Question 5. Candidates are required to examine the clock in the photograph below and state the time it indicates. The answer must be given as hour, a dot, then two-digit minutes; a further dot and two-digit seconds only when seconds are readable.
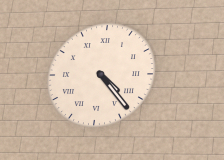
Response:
4.23
